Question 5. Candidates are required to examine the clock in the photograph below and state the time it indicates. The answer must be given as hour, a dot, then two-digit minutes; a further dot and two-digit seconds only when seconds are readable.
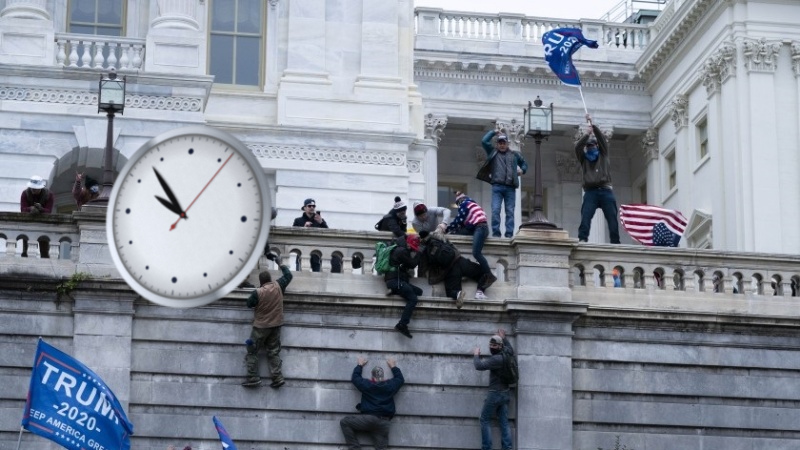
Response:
9.53.06
